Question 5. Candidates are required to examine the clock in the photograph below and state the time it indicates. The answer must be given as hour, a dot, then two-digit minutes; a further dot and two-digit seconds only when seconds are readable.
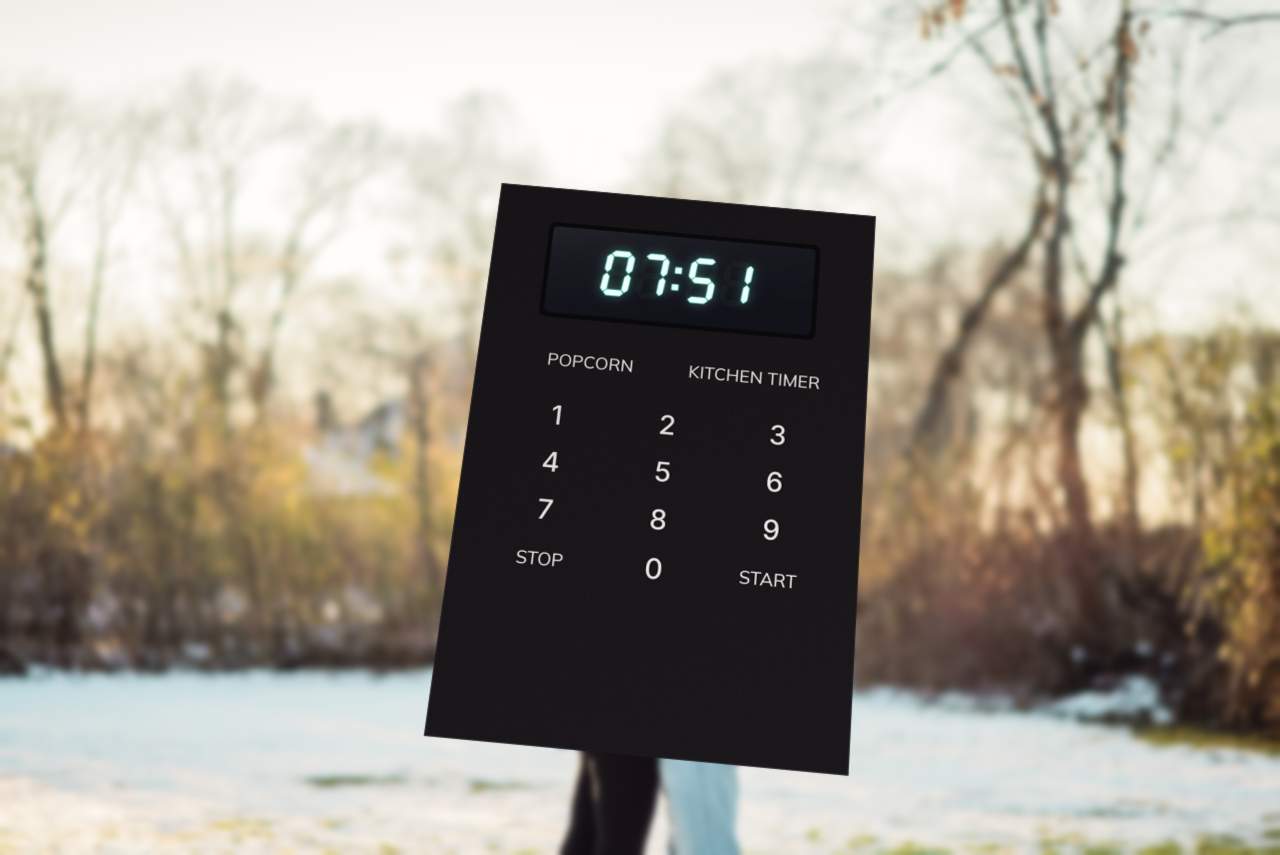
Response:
7.51
